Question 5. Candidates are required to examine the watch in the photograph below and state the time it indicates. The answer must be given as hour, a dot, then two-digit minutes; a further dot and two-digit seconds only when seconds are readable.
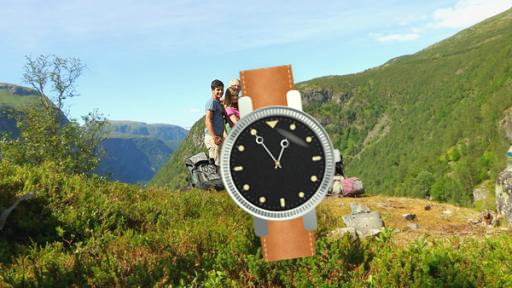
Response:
12.55
